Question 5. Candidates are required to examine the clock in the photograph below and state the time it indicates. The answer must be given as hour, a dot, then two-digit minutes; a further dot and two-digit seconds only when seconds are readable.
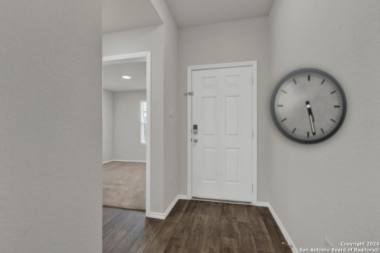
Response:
5.28
